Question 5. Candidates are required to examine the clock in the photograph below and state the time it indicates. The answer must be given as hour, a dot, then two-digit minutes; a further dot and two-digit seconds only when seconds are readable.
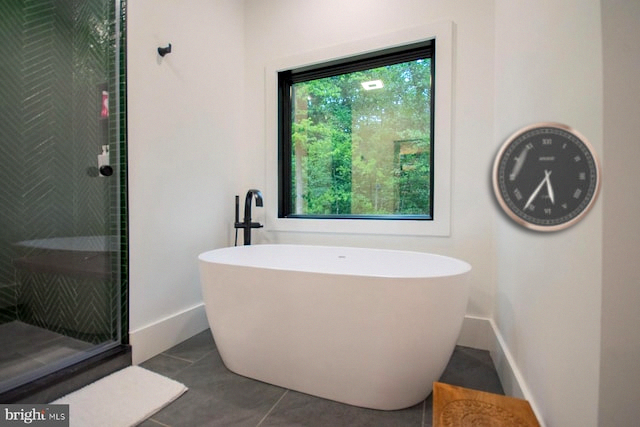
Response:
5.36
